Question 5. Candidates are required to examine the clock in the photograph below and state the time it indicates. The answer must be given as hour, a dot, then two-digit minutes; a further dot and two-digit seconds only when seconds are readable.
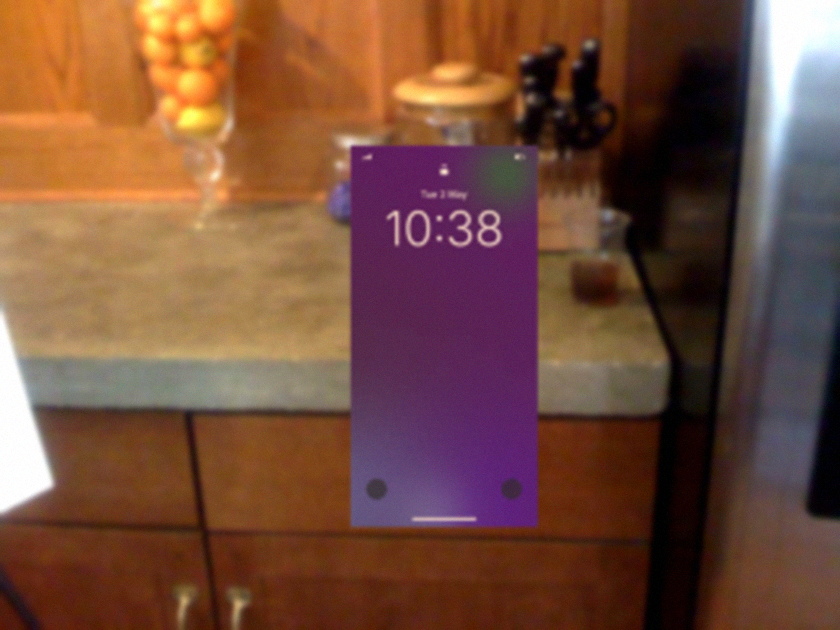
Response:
10.38
